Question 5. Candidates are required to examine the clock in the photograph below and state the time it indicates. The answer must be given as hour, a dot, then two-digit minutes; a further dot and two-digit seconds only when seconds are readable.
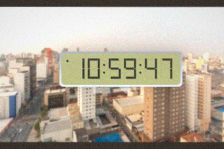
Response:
10.59.47
